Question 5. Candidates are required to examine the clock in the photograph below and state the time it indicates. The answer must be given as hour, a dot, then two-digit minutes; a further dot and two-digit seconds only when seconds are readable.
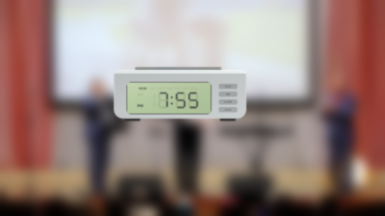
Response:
7.55
